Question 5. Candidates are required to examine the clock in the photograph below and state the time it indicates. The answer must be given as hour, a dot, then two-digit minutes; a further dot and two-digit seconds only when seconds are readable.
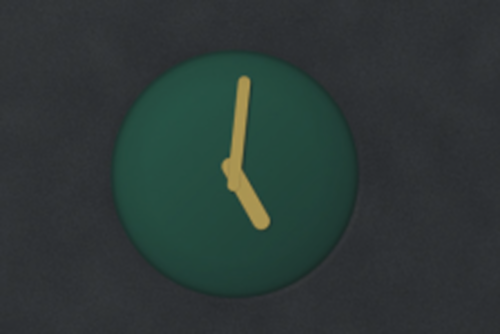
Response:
5.01
